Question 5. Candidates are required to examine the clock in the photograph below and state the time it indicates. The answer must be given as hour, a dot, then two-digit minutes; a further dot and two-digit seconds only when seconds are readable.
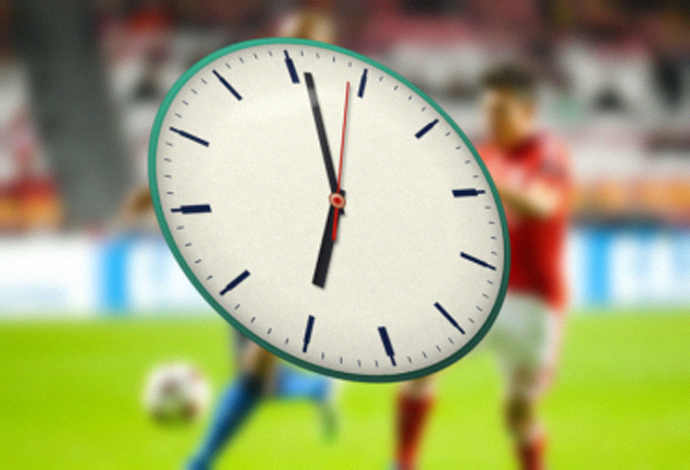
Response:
7.01.04
